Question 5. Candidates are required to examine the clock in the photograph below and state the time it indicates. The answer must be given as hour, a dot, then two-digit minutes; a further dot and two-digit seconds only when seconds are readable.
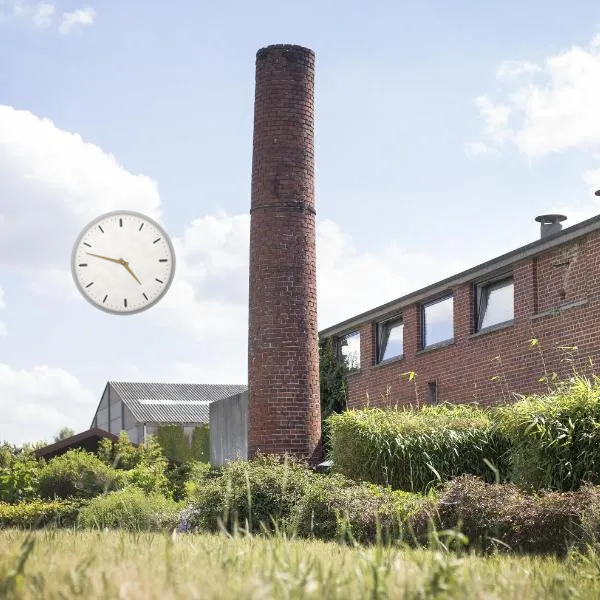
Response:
4.48
